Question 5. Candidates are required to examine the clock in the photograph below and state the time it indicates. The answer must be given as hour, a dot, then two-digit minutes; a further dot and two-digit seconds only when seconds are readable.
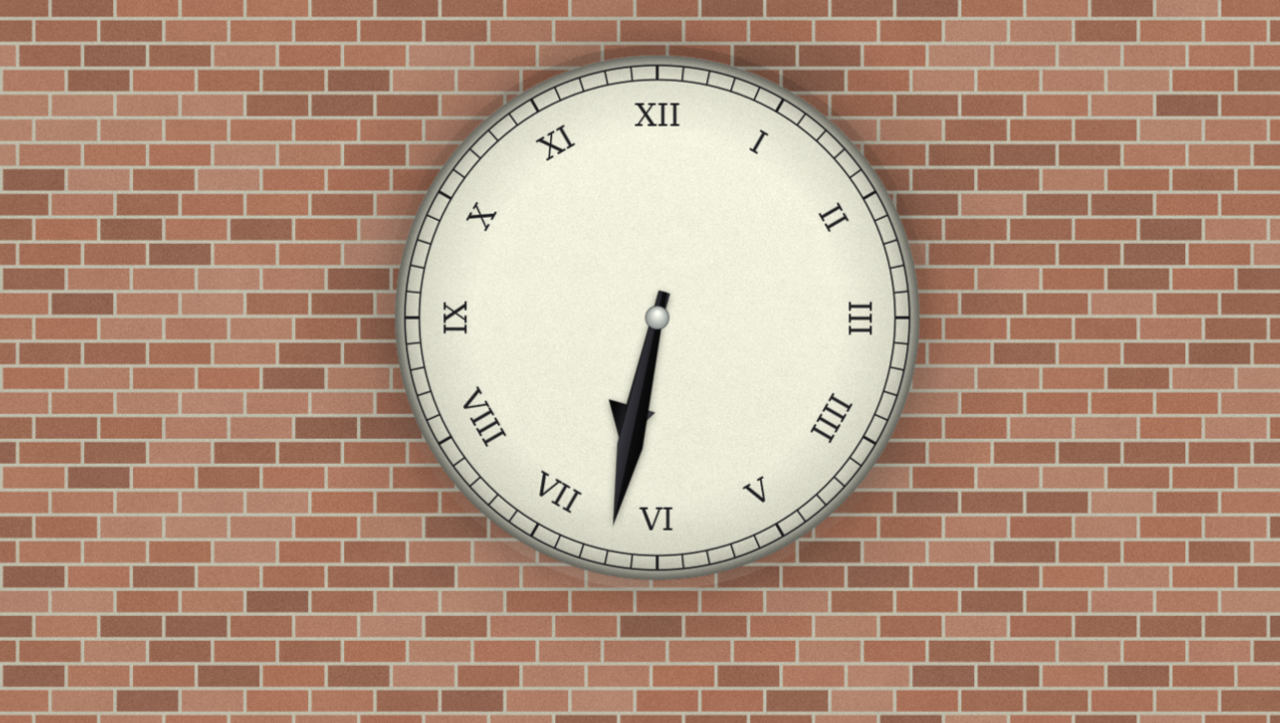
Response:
6.32
